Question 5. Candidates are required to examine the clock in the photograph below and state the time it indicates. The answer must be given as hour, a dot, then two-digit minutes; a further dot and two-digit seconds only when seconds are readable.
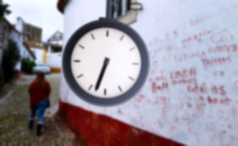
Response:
6.33
